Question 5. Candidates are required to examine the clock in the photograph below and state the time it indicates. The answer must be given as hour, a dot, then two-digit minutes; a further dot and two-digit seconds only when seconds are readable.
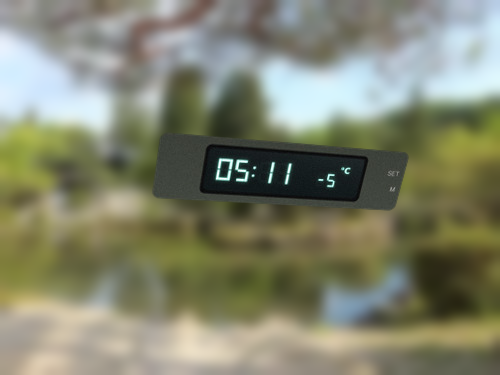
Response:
5.11
